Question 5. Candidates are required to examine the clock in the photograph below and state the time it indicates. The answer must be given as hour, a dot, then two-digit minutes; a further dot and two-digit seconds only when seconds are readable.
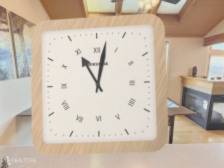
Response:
11.02
